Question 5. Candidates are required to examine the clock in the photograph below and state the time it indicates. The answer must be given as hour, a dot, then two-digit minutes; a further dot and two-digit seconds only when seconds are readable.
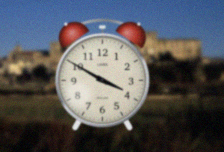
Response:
3.50
